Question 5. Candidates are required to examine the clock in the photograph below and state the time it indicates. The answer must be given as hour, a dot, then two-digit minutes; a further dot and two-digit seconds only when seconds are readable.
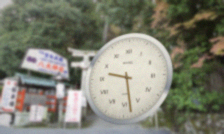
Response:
9.28
